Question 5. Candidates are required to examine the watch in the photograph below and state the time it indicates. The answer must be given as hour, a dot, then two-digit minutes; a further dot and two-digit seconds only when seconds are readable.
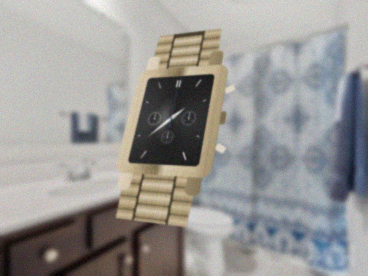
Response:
1.38
